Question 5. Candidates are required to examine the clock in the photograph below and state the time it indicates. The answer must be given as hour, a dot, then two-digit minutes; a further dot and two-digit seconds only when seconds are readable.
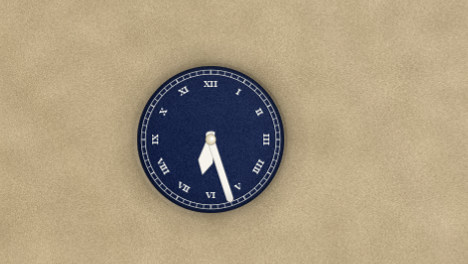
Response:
6.27
